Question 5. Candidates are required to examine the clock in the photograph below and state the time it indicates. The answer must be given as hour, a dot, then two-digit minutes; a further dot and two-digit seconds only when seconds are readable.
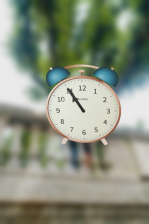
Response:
10.55
